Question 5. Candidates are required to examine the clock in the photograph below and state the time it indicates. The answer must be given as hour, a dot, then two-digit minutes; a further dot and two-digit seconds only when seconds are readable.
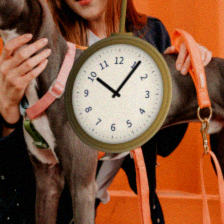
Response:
10.06
